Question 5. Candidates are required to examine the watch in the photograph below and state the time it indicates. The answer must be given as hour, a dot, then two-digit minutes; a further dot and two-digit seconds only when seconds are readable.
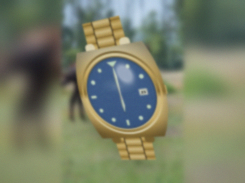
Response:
6.00
